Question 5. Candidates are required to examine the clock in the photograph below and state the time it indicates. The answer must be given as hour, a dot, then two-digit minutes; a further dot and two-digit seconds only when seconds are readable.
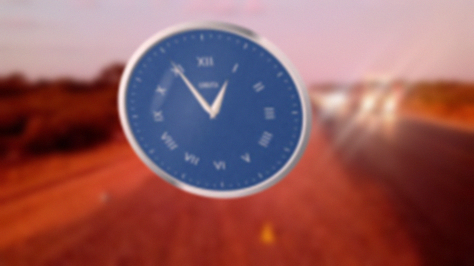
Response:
12.55
